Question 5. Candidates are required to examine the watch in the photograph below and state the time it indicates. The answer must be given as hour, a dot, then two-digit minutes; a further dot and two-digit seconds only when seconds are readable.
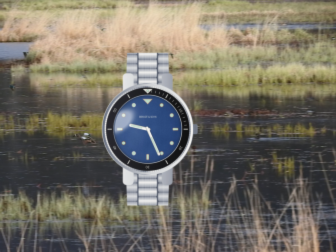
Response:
9.26
